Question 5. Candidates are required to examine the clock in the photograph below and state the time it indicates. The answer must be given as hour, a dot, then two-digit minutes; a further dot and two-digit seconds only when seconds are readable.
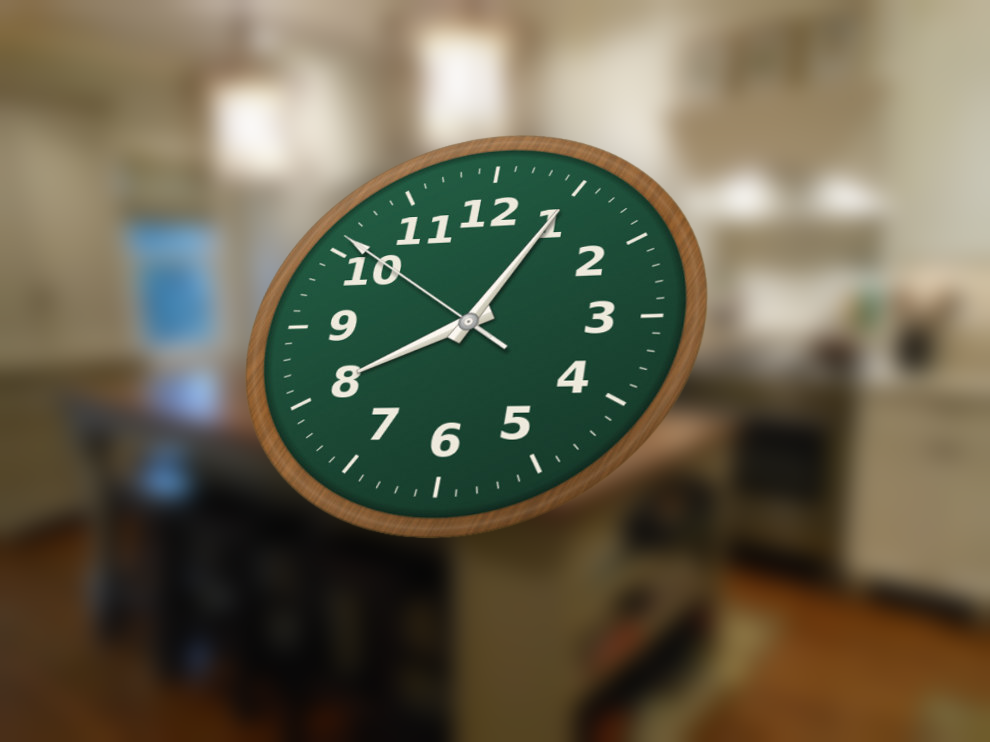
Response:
8.04.51
